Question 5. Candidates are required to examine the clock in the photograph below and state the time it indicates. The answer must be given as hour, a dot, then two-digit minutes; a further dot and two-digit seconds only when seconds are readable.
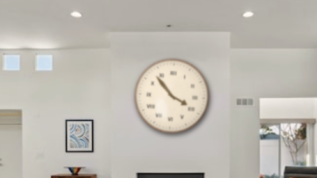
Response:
3.53
